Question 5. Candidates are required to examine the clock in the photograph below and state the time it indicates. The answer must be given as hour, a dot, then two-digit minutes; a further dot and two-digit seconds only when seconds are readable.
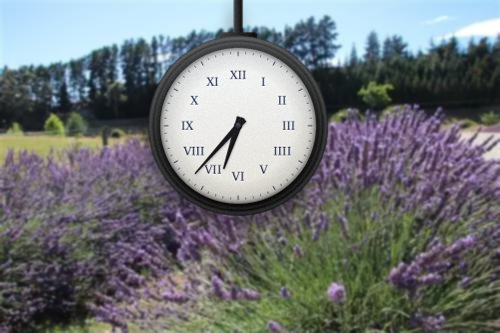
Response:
6.37
